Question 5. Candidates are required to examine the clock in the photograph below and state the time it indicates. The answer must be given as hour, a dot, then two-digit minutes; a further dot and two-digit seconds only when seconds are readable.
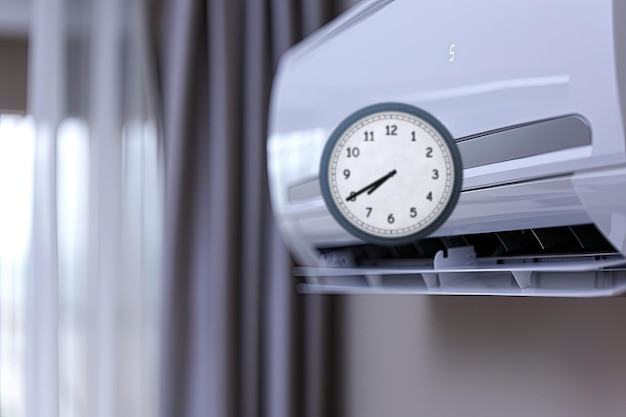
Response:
7.40
